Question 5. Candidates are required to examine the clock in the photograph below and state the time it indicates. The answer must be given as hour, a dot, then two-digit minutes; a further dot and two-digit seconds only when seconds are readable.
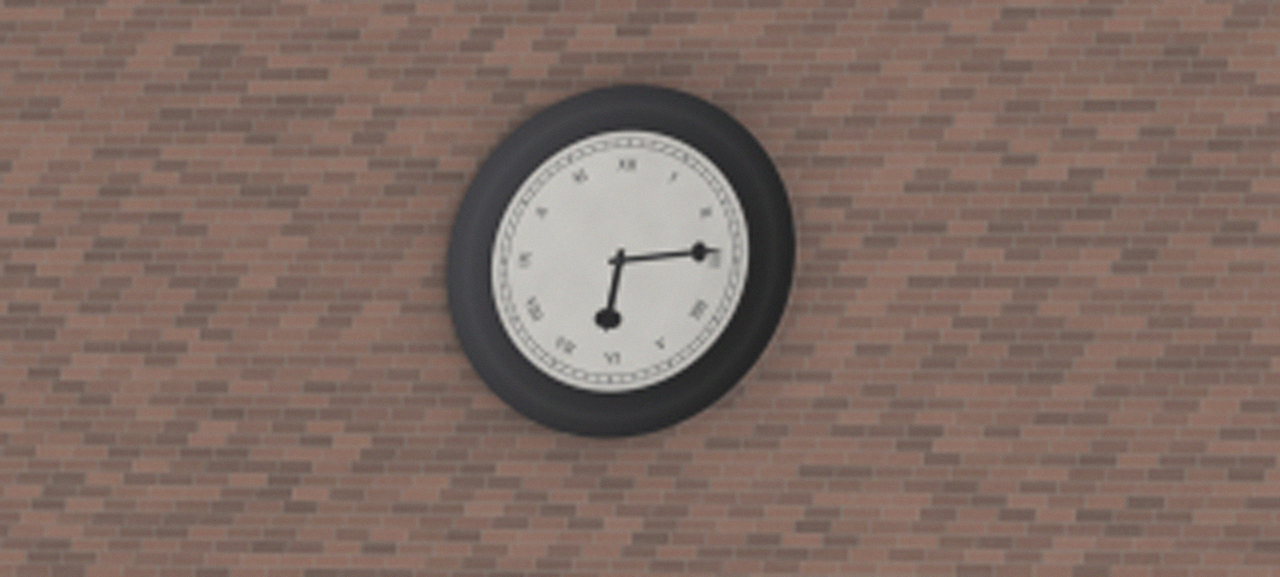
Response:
6.14
